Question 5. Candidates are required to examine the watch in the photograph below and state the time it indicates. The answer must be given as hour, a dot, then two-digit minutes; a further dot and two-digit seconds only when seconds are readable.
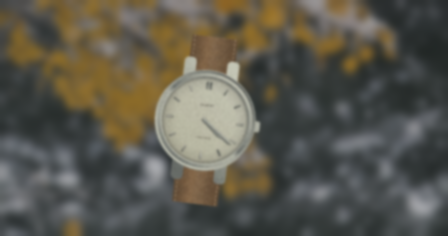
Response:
4.21
